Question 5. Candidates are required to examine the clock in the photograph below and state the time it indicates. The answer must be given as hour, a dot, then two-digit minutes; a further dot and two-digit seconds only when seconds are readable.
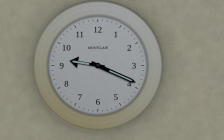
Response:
9.19
